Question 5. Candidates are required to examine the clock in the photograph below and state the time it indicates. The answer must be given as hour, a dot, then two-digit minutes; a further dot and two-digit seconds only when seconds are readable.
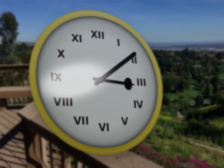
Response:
3.09
